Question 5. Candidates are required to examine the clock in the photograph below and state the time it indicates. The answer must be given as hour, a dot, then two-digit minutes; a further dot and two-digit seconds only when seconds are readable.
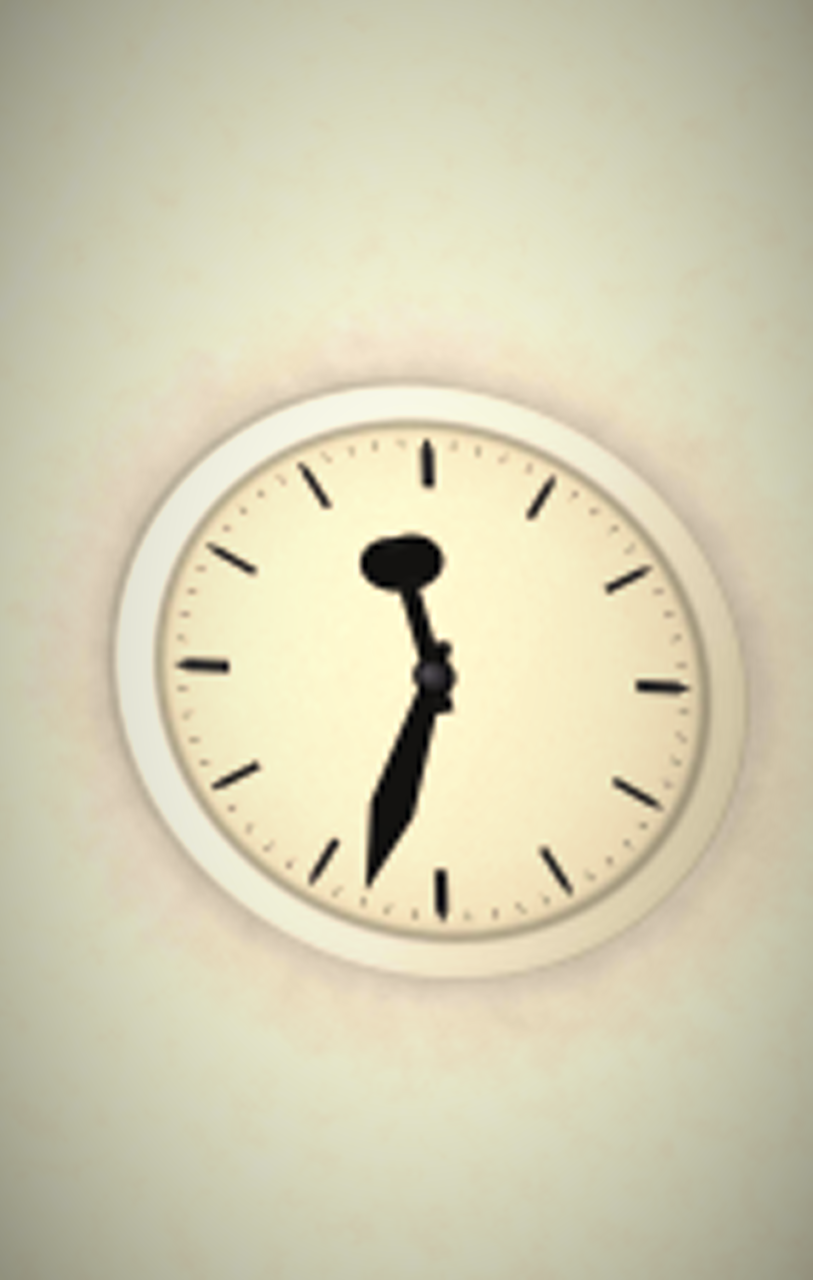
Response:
11.33
